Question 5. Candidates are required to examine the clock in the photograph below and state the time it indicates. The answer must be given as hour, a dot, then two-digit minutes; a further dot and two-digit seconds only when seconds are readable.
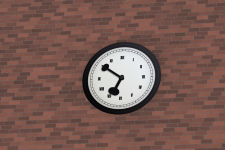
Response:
6.51
